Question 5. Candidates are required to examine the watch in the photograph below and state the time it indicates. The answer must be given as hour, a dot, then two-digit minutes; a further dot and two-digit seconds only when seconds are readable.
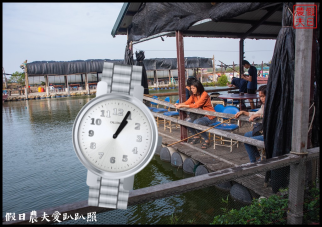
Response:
1.04
